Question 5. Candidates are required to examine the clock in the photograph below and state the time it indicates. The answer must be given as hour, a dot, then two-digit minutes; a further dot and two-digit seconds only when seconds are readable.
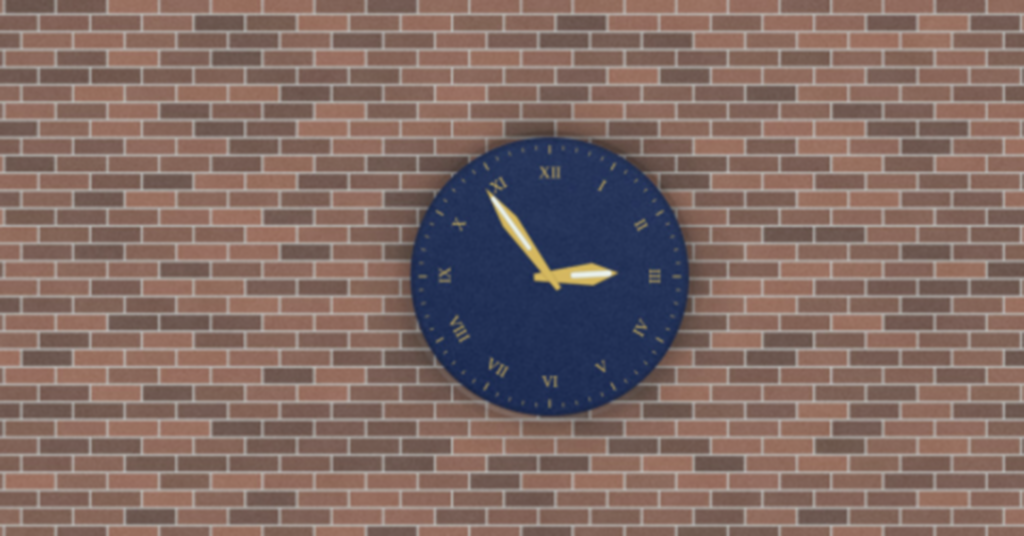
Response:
2.54
